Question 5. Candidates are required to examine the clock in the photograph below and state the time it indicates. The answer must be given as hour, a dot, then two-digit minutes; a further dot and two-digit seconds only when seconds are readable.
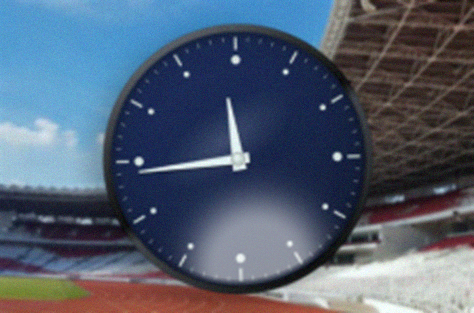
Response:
11.44
